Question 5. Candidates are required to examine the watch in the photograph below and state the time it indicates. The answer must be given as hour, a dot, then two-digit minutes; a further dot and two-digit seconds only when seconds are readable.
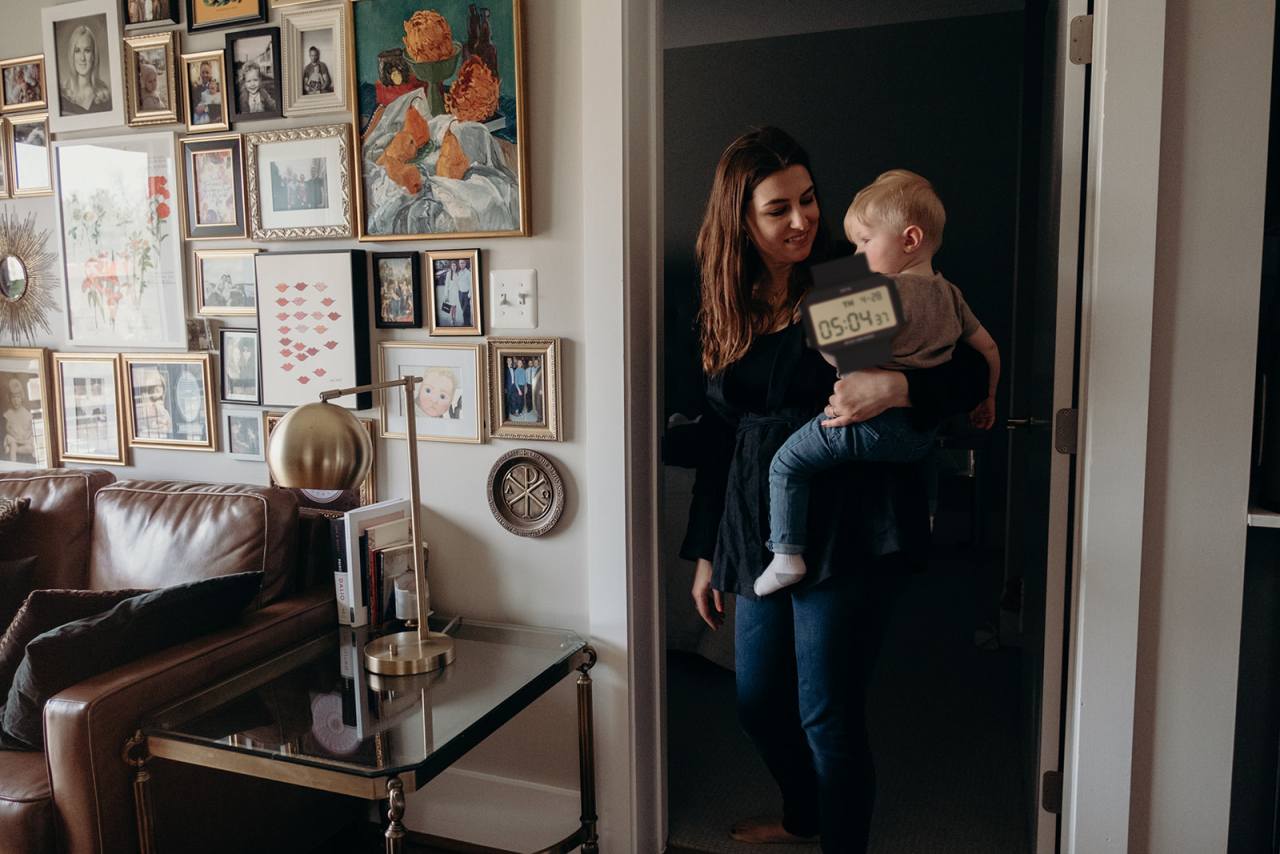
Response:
5.04
